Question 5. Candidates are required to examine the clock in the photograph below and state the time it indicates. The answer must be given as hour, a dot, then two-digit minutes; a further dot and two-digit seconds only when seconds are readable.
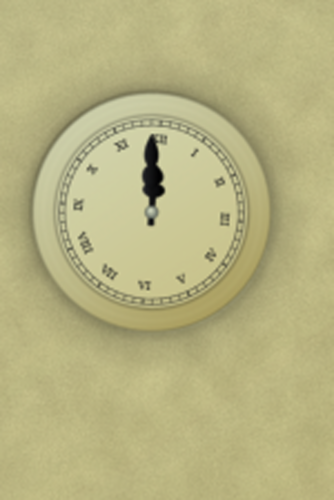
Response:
11.59
